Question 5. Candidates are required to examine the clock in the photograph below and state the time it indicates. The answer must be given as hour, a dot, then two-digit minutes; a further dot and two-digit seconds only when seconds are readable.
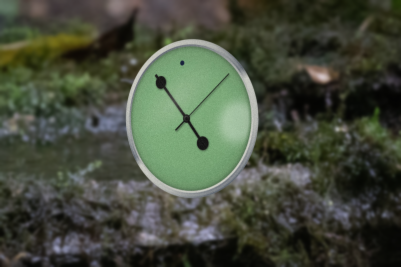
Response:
4.54.09
